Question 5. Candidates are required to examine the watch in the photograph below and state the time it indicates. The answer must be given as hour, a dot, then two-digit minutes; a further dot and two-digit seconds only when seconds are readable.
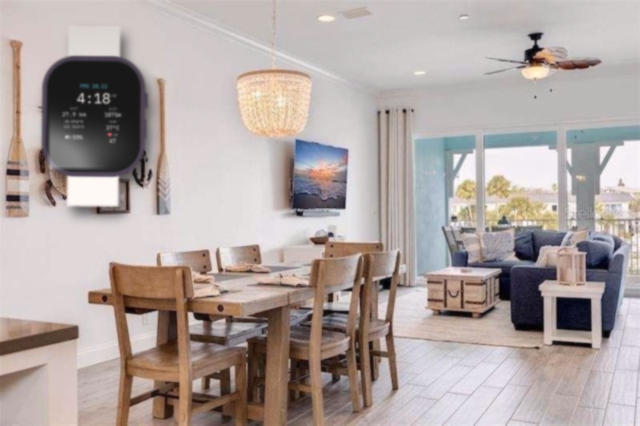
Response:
4.18
